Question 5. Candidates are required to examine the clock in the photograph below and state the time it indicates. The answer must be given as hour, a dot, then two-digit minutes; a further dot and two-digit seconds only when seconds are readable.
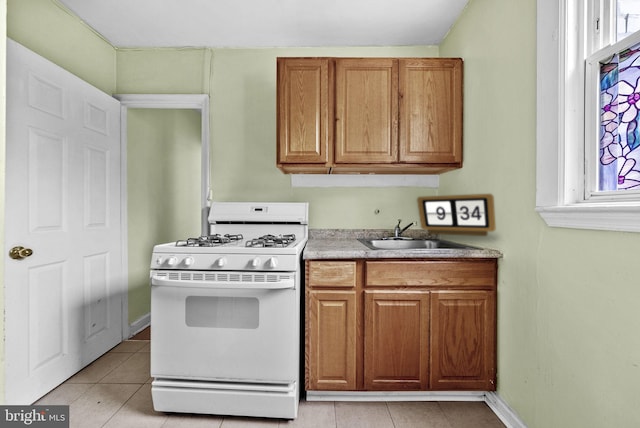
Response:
9.34
